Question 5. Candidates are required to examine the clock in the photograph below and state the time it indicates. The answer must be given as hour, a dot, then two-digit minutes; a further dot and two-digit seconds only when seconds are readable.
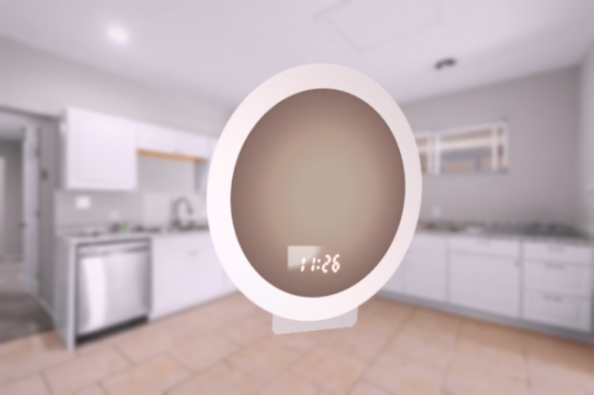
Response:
11.26
